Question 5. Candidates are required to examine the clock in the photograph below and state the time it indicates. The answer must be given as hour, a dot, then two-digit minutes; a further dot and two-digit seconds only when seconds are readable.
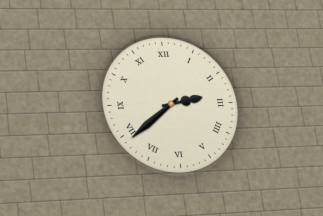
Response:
2.39
